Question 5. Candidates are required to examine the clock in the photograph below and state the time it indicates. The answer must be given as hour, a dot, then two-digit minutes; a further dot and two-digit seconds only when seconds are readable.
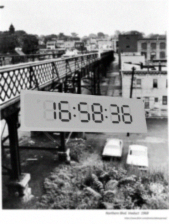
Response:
16.58.36
